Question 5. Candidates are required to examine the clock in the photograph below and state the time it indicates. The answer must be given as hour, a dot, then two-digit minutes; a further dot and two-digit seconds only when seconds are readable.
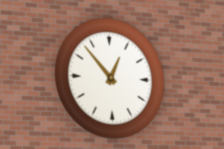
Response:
12.53
